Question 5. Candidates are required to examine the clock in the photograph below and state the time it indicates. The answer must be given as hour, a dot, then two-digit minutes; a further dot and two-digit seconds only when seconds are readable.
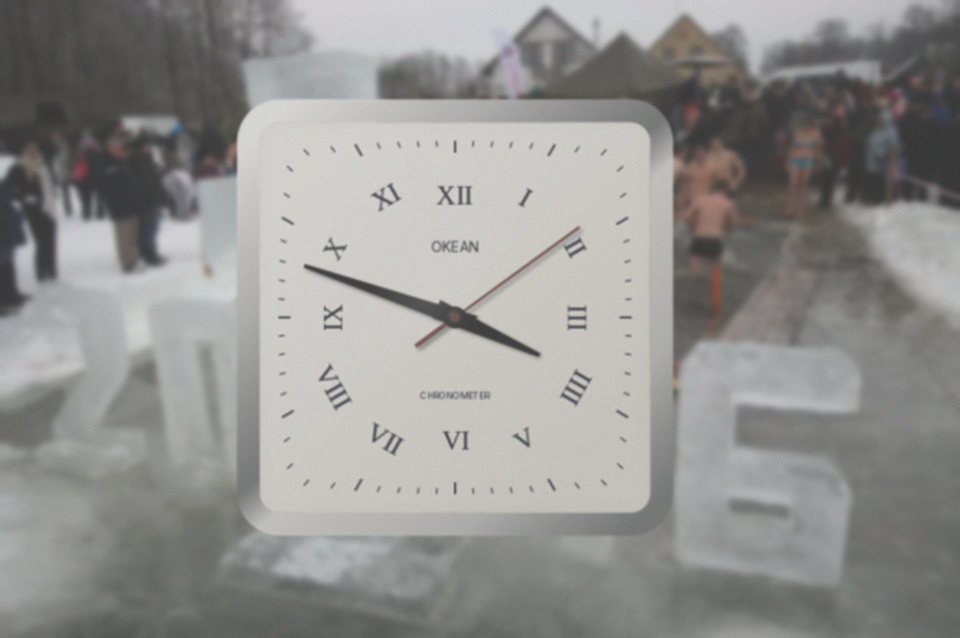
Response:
3.48.09
